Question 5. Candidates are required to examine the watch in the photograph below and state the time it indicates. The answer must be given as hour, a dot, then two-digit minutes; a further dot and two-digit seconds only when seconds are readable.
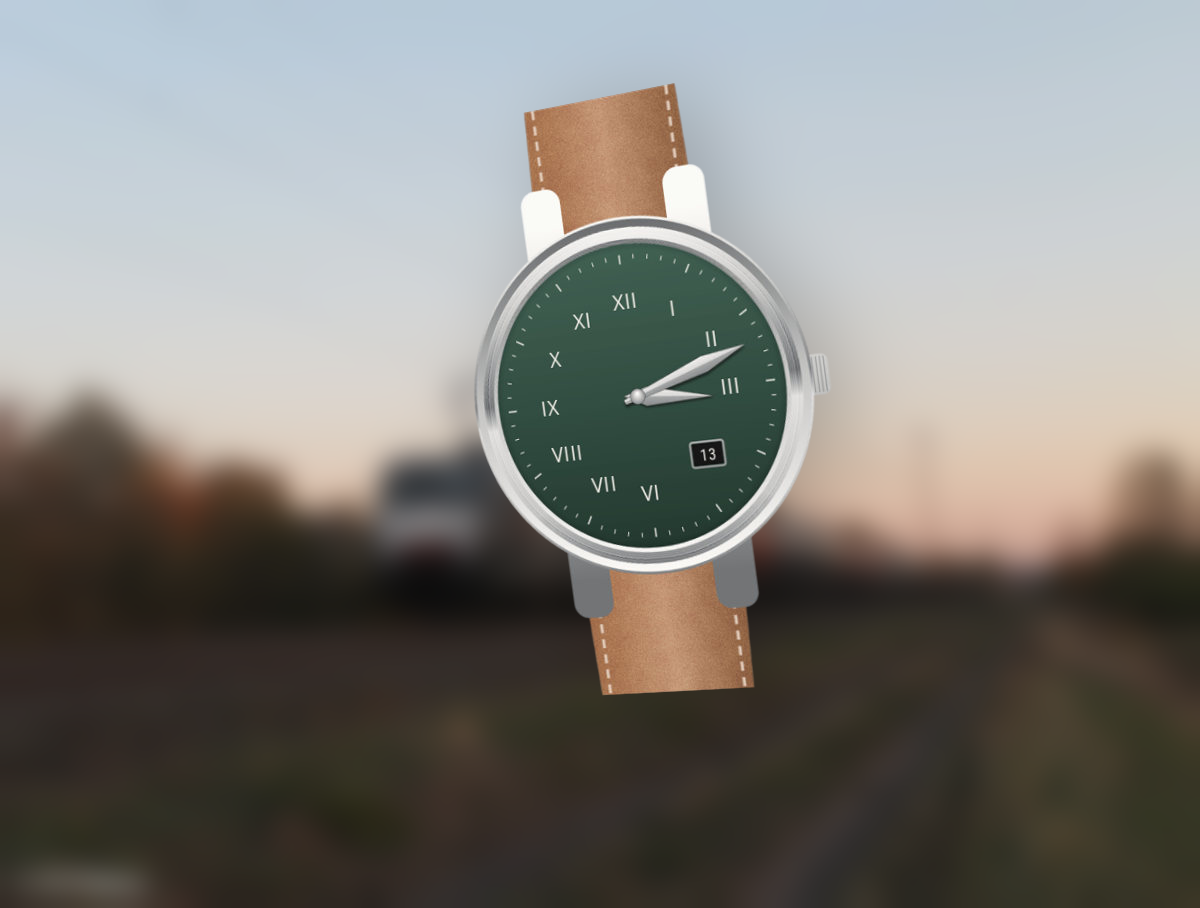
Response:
3.12
